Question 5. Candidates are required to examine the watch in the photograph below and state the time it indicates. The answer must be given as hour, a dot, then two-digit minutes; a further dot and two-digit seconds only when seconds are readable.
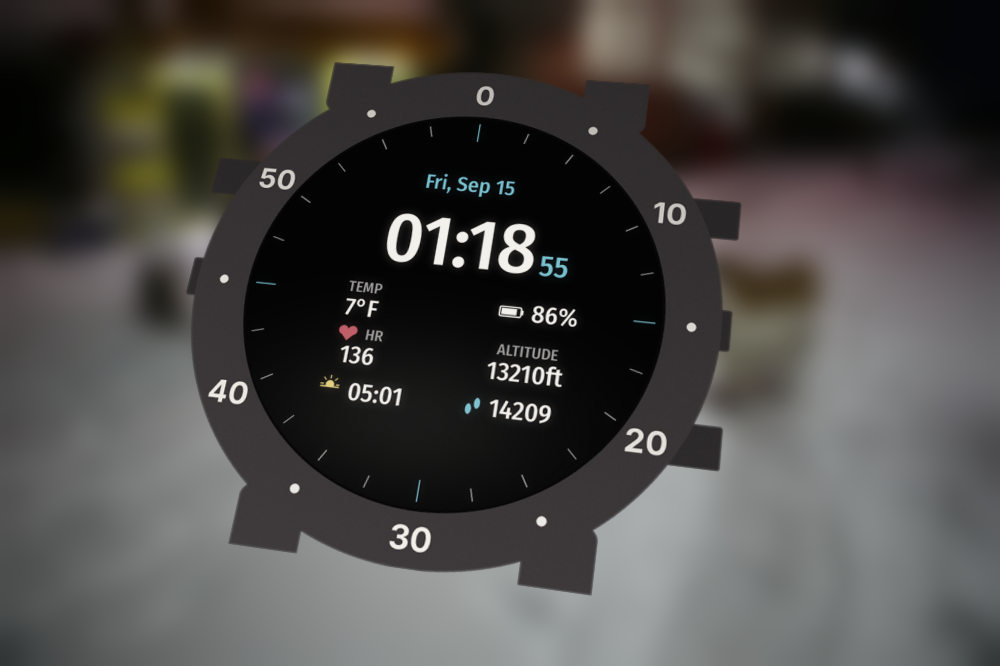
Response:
1.18.55
